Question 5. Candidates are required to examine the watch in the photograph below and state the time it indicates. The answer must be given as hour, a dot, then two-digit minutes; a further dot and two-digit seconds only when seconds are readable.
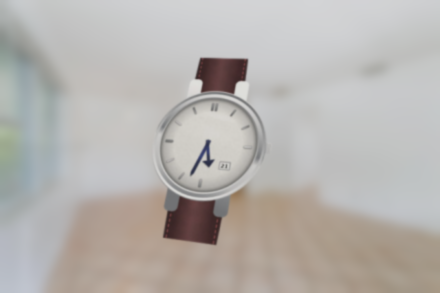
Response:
5.33
